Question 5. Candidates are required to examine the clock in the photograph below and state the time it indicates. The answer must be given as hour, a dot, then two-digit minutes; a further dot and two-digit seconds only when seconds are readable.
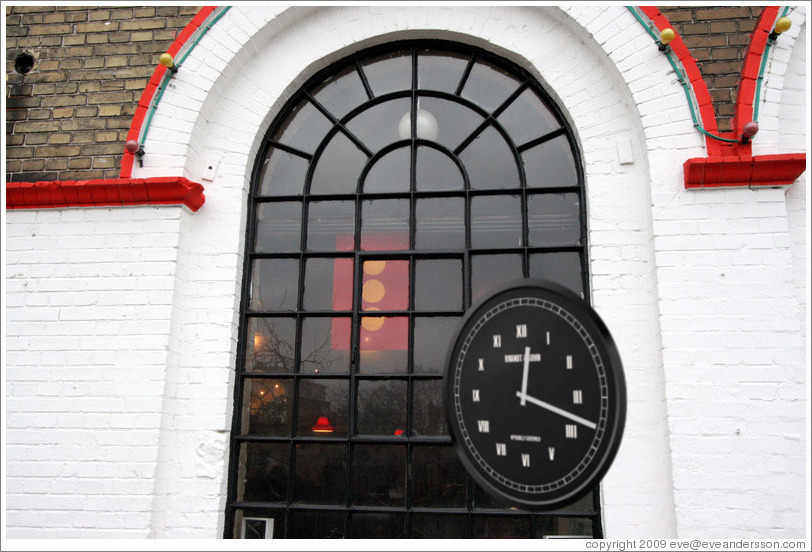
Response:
12.18
